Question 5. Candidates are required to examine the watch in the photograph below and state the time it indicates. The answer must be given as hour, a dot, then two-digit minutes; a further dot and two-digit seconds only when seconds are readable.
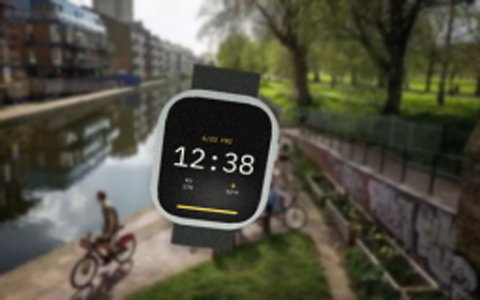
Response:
12.38
